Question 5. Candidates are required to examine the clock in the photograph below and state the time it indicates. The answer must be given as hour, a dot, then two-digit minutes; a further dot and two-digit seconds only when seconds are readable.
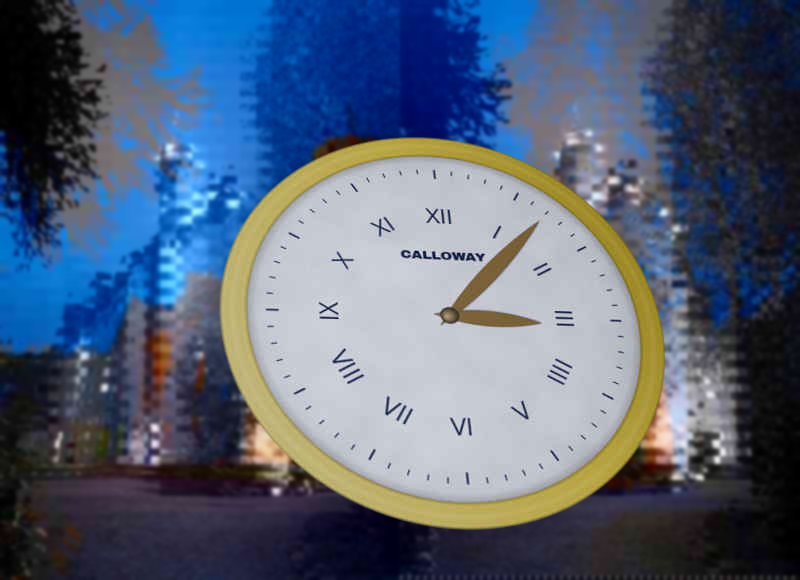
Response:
3.07
